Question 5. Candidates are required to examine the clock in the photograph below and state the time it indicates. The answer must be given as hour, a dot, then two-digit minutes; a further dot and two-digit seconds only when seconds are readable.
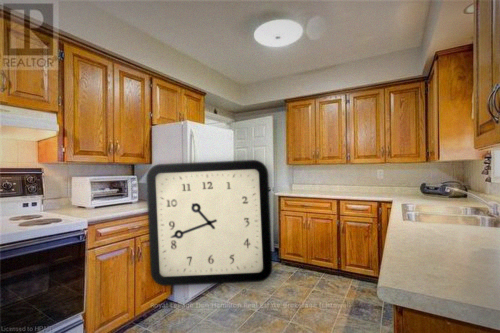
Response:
10.42
